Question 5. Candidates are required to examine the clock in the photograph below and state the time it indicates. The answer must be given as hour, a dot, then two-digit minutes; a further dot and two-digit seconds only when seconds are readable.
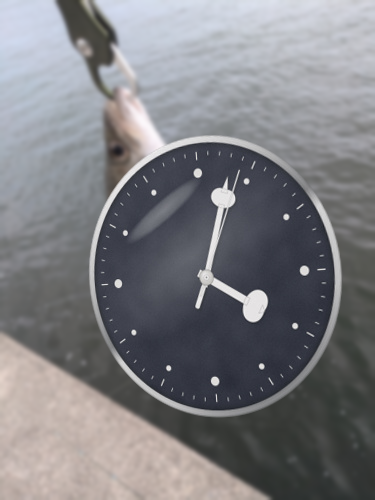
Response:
4.03.04
